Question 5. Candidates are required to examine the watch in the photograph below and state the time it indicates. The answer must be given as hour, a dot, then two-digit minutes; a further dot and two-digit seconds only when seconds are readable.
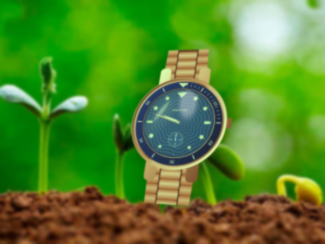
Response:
9.48
